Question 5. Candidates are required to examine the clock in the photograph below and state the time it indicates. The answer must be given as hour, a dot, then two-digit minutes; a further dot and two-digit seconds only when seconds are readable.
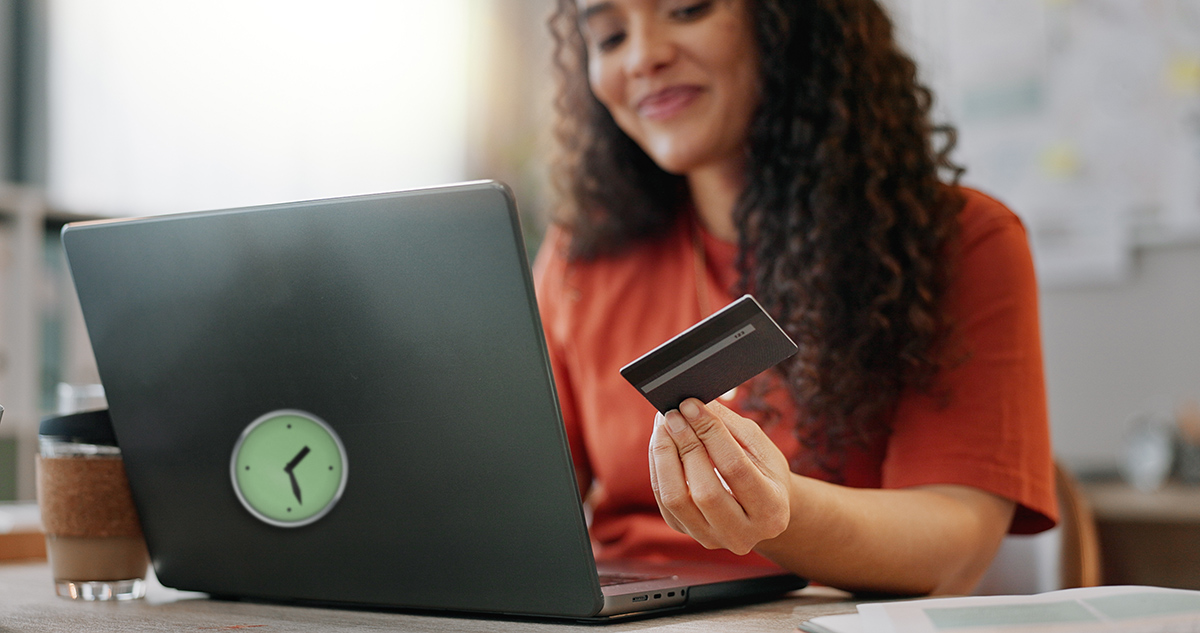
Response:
1.27
